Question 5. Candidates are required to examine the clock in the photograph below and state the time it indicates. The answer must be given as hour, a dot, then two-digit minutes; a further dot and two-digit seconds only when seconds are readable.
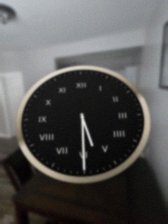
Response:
5.30
